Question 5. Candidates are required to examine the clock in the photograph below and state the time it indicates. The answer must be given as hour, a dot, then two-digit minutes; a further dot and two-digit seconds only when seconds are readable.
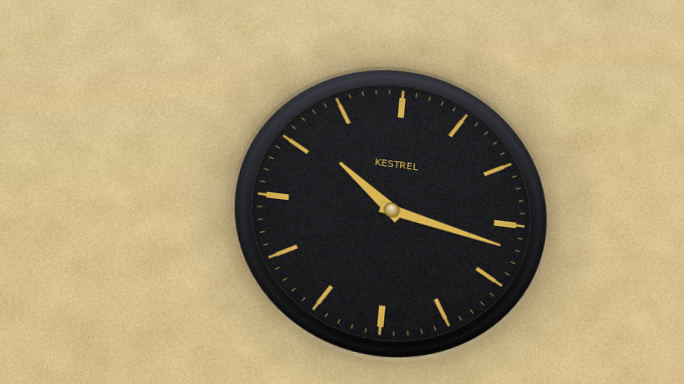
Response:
10.17
